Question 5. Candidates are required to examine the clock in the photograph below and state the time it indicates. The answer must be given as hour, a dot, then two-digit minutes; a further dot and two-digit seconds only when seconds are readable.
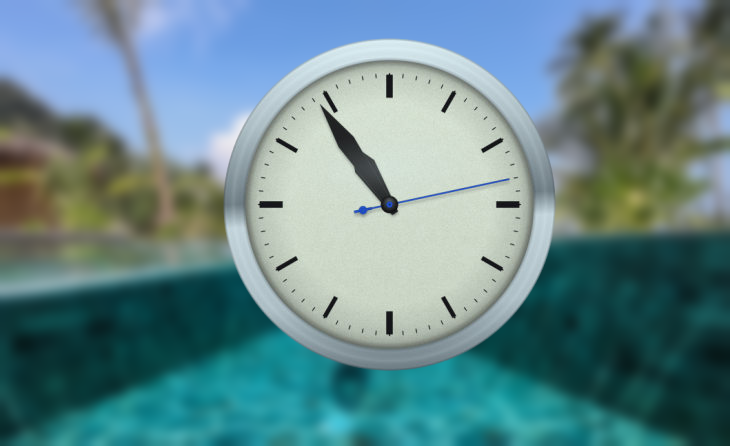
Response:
10.54.13
